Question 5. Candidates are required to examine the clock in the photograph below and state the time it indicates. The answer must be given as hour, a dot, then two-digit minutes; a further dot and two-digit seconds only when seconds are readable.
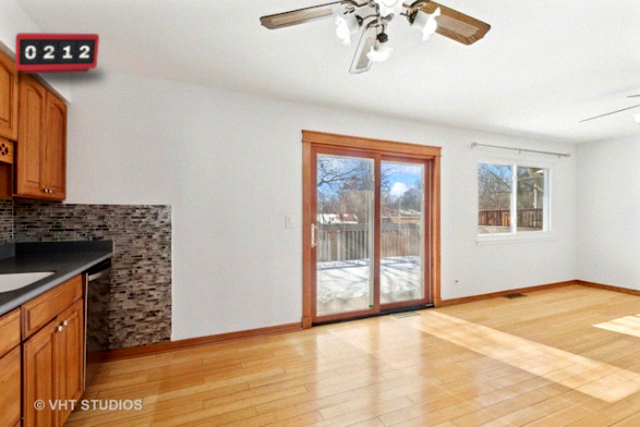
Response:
2.12
